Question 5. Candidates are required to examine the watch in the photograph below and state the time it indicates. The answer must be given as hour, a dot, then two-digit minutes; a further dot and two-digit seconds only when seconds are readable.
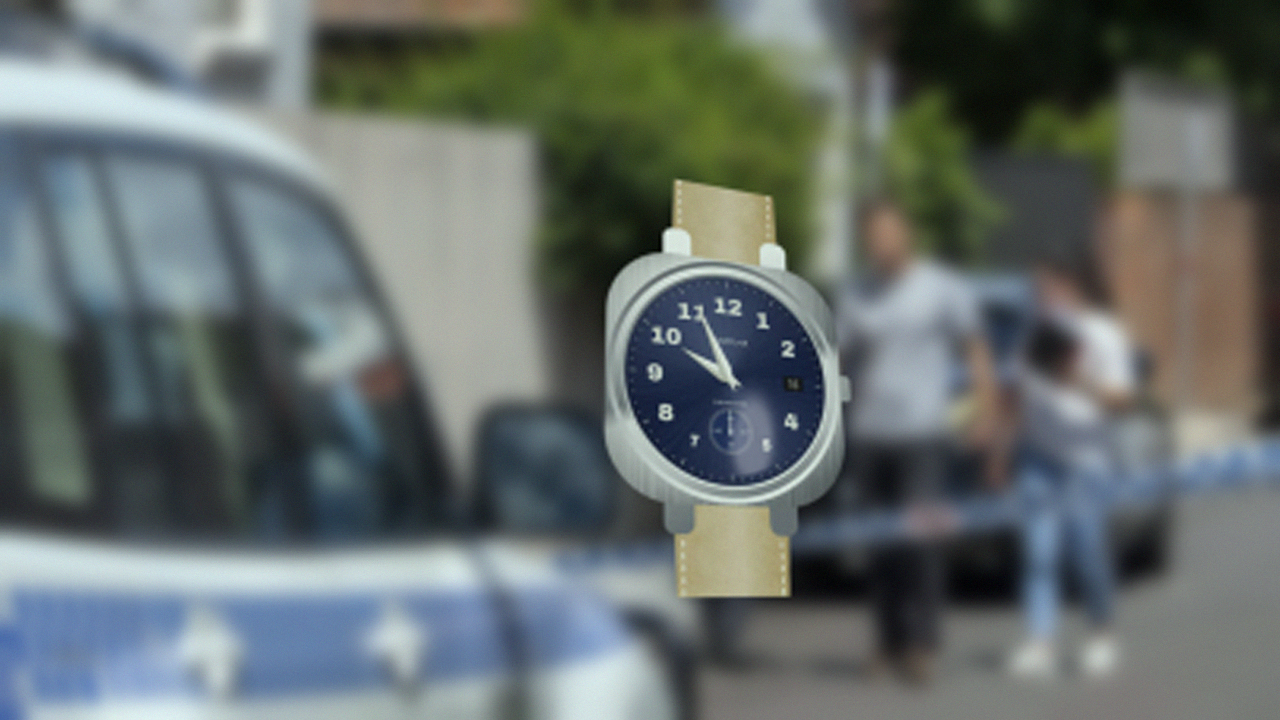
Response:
9.56
